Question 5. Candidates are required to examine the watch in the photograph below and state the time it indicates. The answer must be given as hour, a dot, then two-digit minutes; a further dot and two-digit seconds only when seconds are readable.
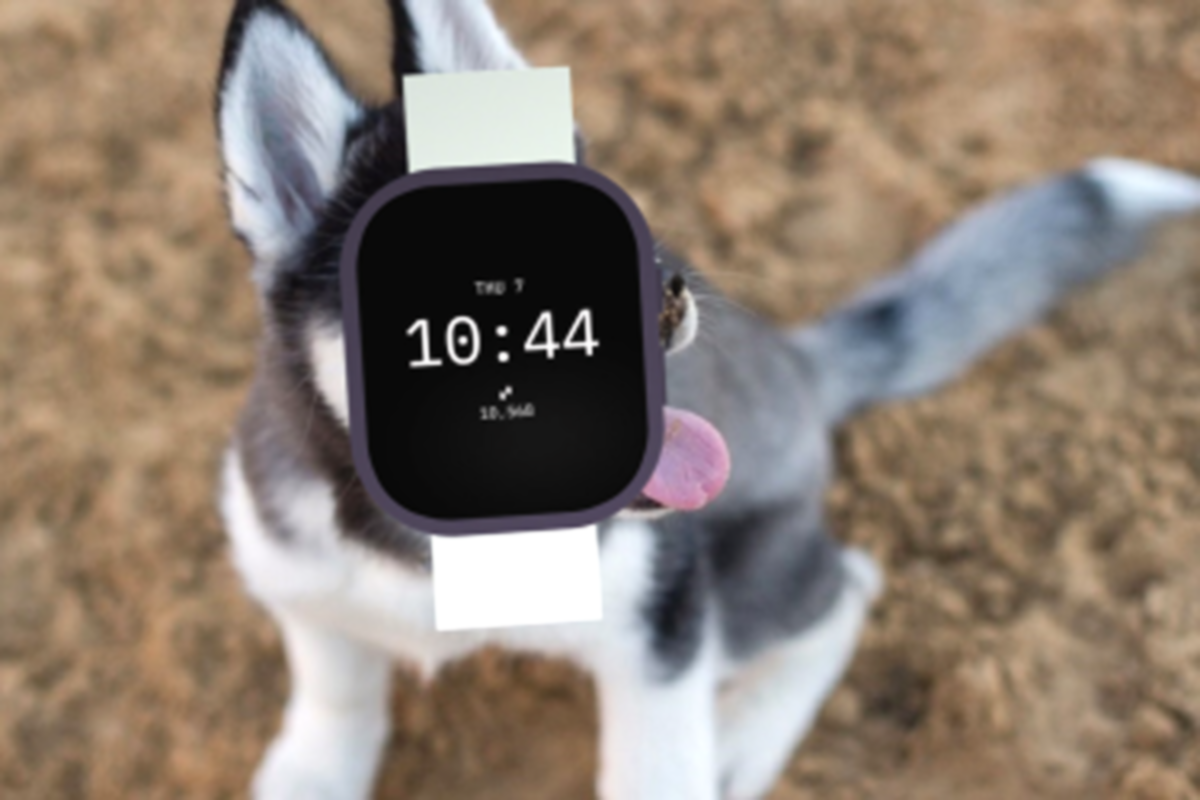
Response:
10.44
